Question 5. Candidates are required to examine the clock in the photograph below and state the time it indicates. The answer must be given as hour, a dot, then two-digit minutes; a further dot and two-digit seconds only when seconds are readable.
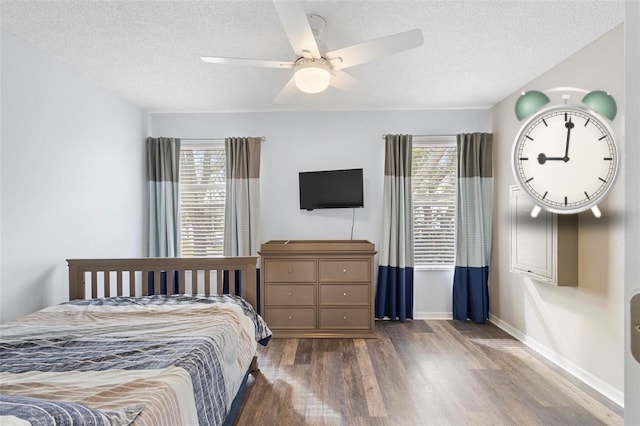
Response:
9.01
